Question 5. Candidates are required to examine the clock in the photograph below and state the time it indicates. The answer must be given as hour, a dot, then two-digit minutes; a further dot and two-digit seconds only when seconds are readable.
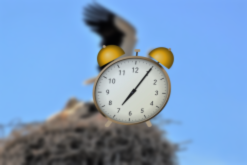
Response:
7.05
